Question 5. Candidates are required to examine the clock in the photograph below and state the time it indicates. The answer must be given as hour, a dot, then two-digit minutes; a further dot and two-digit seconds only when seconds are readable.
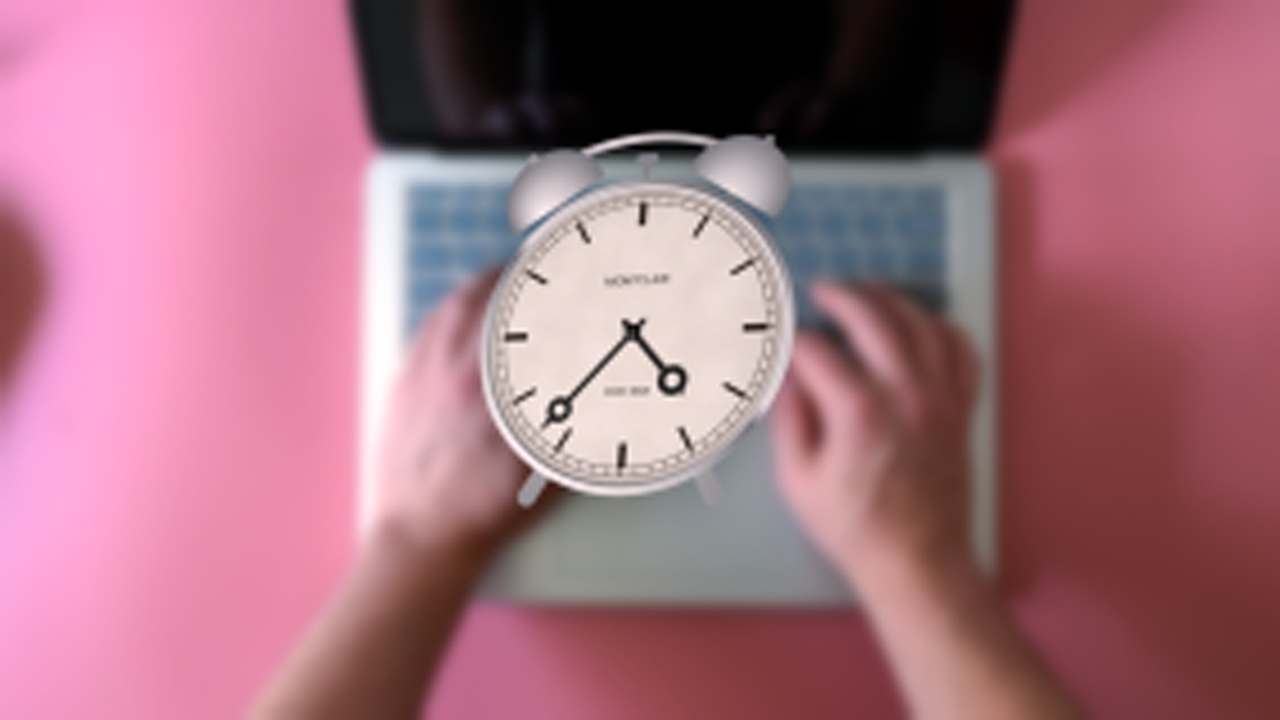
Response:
4.37
